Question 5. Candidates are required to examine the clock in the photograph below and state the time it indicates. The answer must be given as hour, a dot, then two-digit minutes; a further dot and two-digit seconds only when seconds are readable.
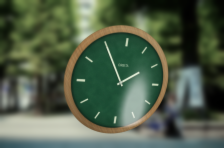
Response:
1.55
